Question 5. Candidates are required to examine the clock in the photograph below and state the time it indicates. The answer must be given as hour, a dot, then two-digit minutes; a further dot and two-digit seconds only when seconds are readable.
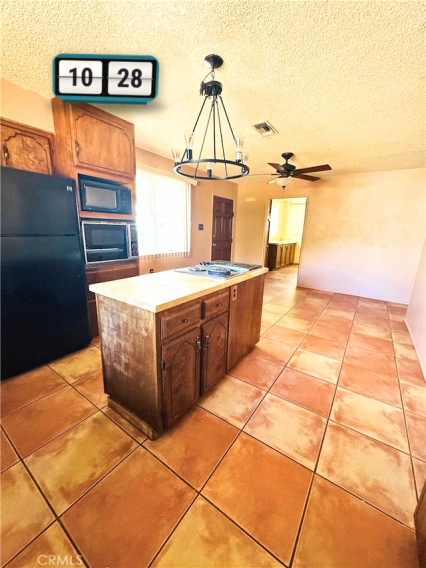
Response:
10.28
